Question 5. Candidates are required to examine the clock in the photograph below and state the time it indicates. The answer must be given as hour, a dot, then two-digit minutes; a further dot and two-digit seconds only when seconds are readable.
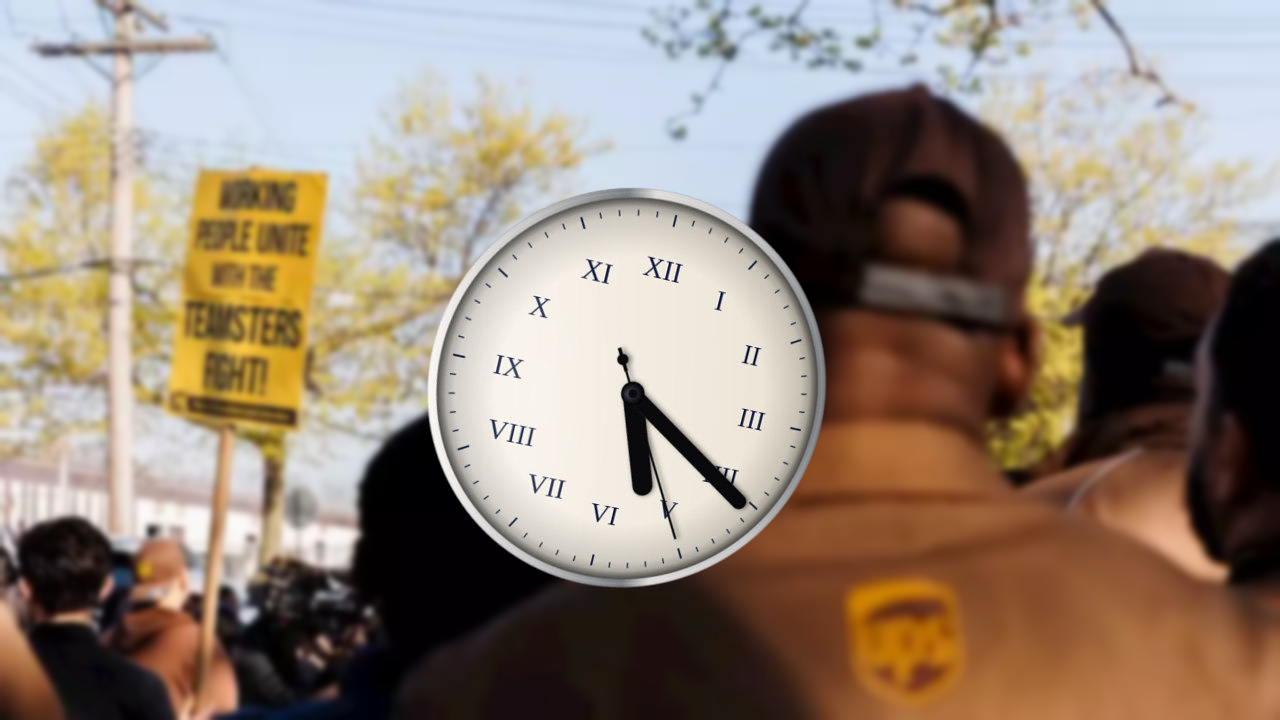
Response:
5.20.25
